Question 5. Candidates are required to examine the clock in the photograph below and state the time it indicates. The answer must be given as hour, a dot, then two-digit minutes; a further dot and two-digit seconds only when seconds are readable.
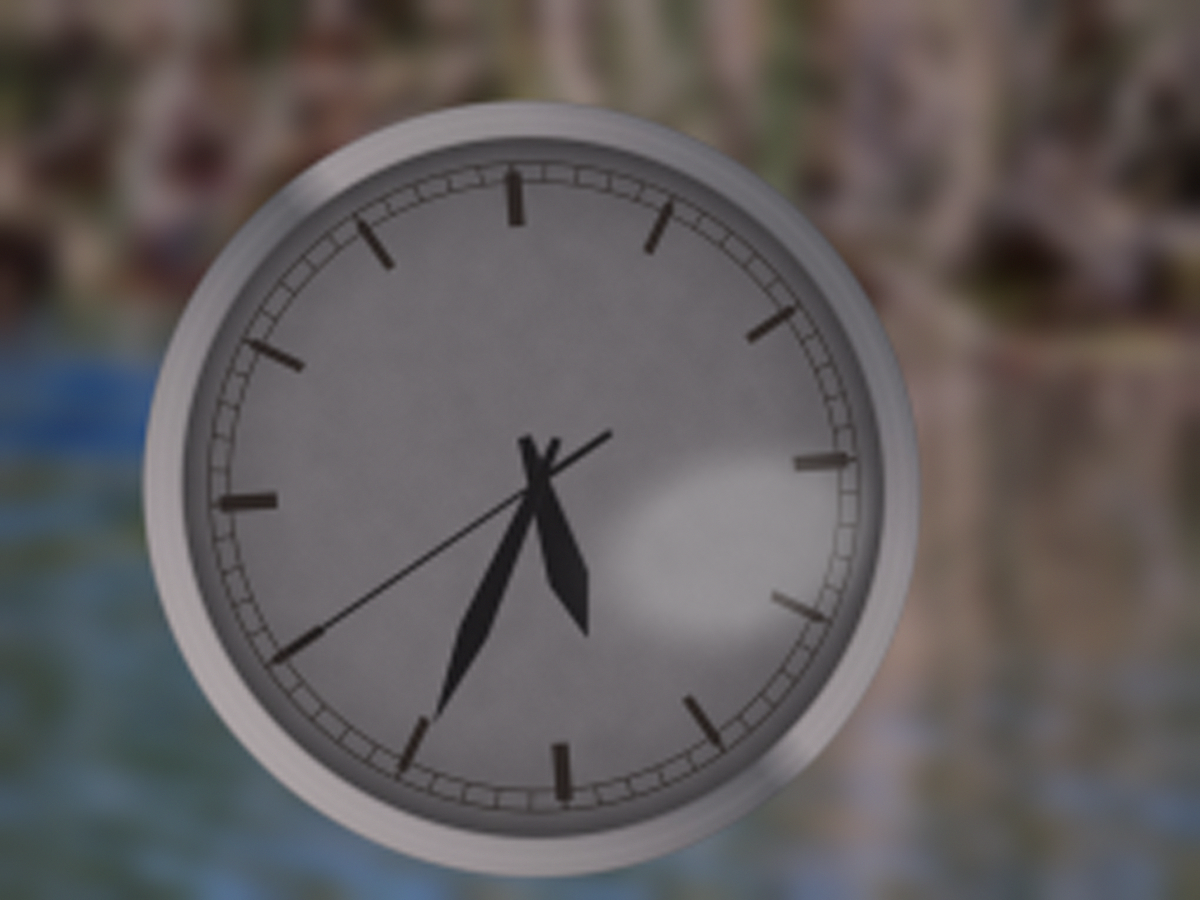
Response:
5.34.40
